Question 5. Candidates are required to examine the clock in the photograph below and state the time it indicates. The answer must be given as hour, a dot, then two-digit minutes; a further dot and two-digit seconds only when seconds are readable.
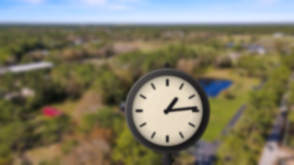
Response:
1.14
